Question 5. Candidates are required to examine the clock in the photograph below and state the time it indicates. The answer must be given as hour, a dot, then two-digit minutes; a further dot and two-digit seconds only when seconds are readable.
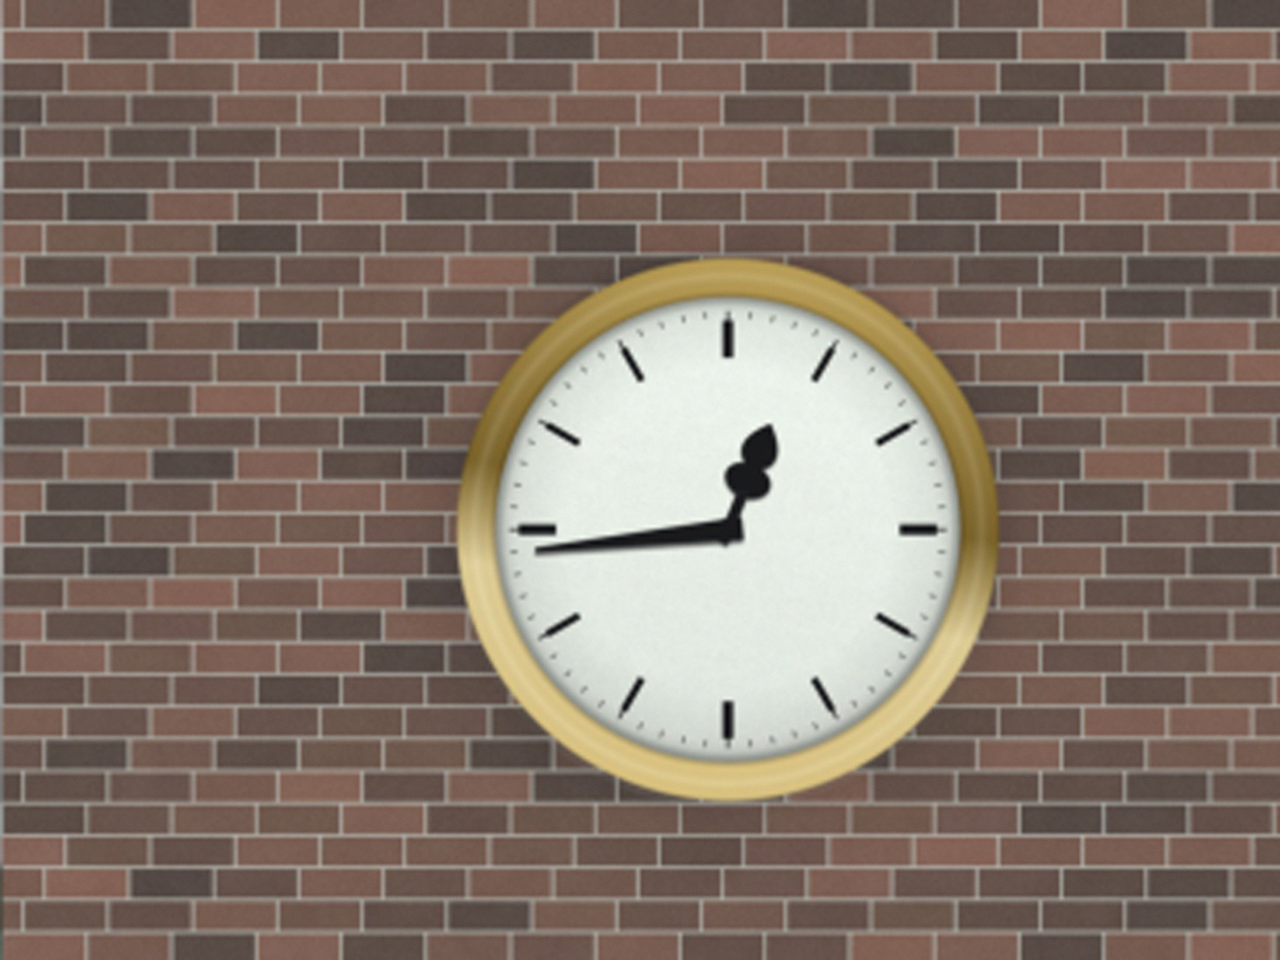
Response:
12.44
